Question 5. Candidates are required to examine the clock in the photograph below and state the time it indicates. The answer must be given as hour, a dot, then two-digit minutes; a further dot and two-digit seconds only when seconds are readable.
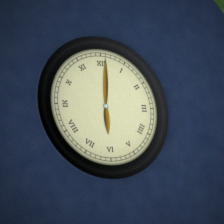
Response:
6.01
